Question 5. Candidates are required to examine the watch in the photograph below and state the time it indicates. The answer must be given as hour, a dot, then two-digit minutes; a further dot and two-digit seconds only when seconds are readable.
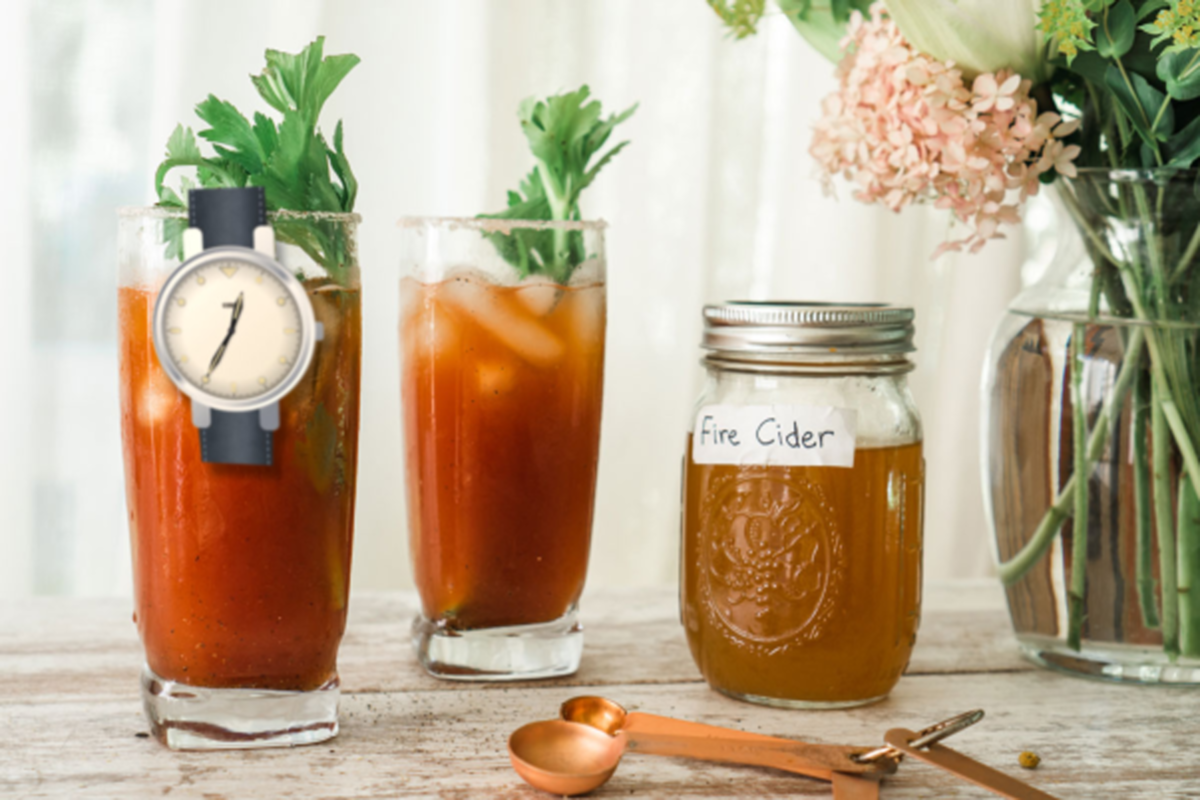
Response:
12.35
